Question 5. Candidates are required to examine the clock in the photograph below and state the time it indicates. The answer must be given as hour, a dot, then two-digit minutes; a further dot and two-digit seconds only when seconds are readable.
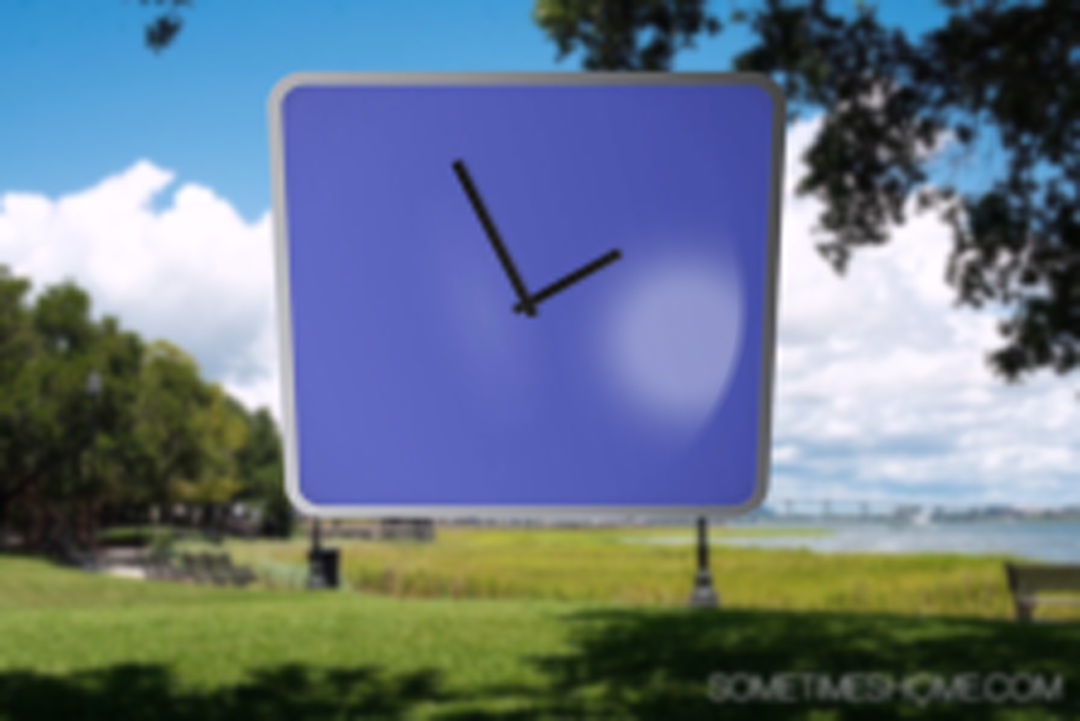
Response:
1.56
